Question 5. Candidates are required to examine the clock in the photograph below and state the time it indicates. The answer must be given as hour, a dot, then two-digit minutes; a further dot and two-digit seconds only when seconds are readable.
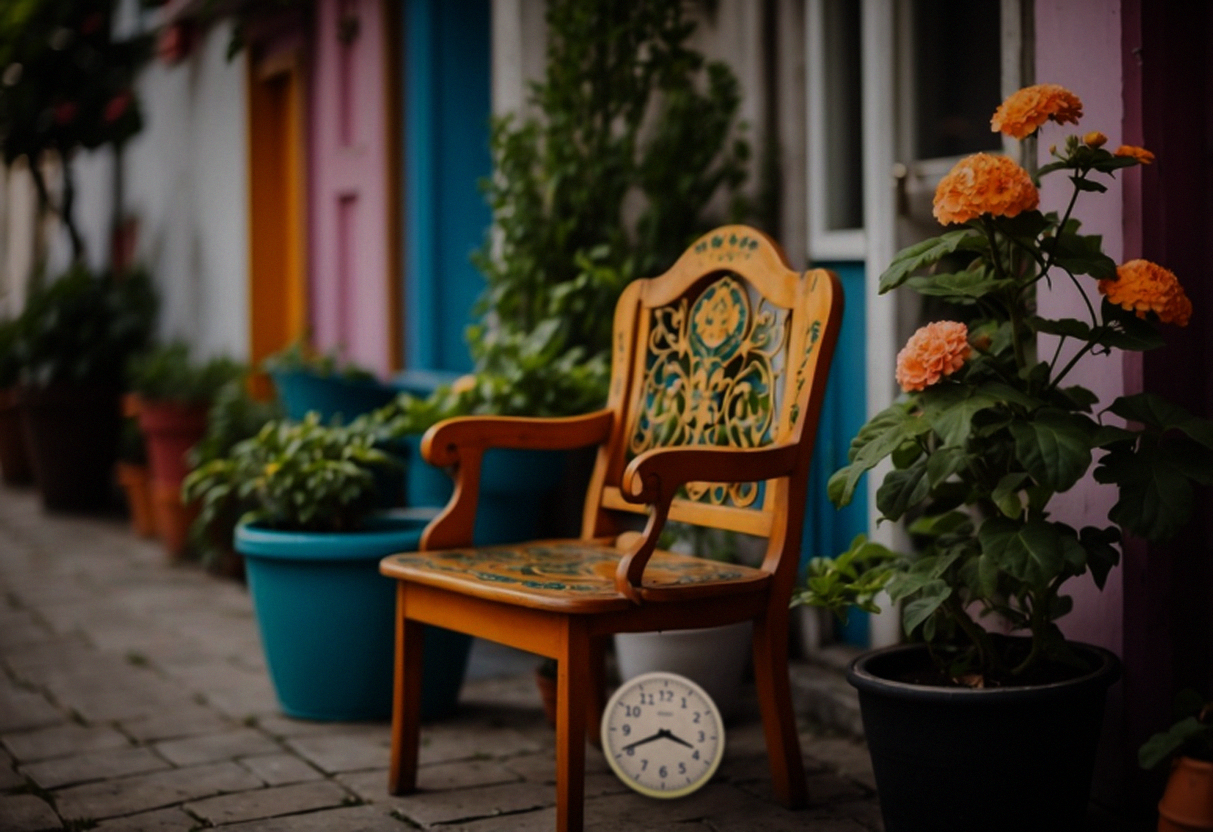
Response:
3.41
